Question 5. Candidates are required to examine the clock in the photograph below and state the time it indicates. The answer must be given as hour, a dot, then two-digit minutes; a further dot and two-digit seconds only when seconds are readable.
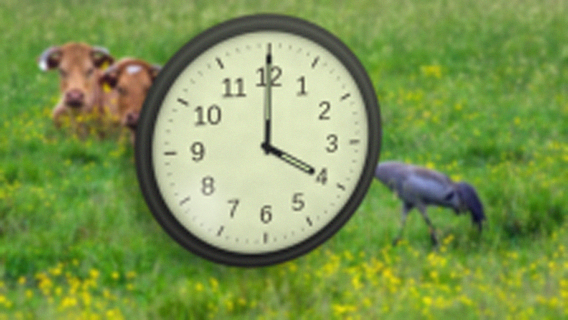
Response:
4.00
